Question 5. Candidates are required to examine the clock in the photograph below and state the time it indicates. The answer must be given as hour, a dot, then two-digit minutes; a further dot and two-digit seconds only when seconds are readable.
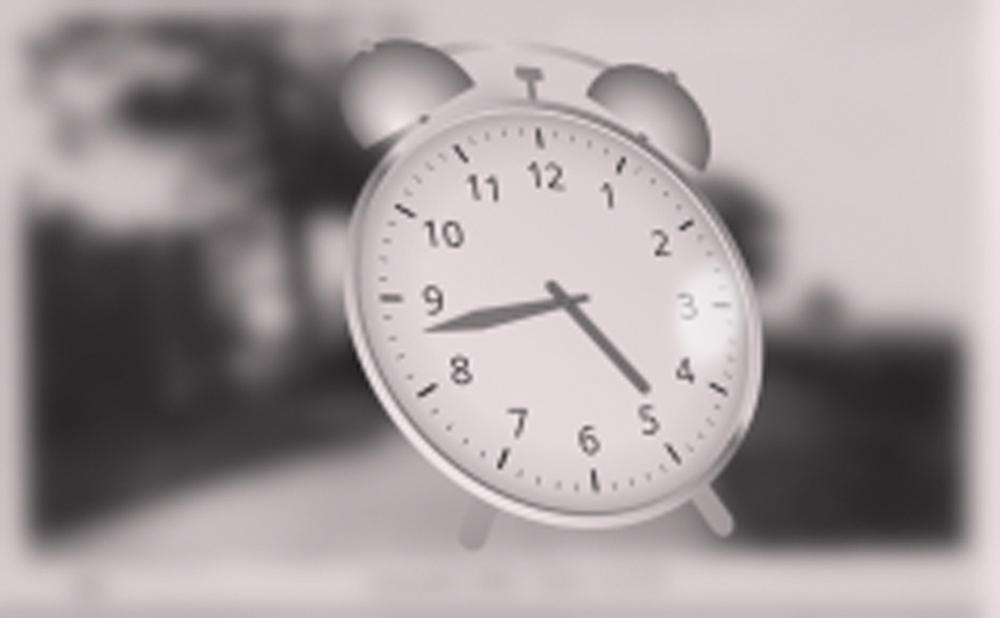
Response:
4.43
